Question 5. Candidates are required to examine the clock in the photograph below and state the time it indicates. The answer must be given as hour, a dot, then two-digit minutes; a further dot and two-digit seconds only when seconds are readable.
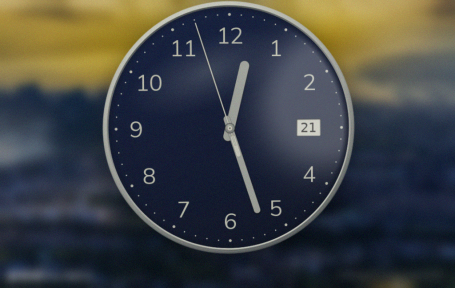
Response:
12.26.57
